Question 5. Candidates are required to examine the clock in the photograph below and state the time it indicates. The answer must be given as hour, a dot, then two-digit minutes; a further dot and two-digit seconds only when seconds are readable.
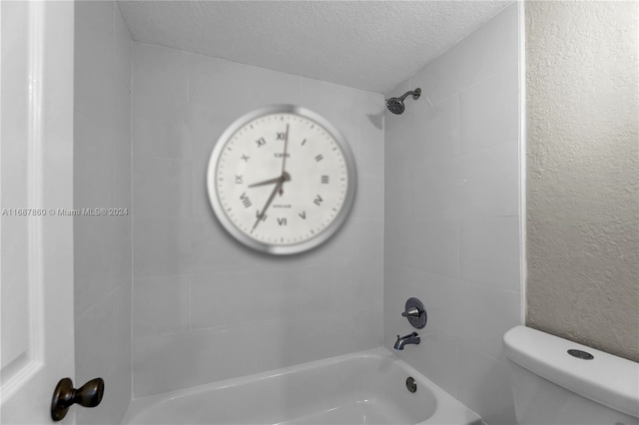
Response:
8.35.01
